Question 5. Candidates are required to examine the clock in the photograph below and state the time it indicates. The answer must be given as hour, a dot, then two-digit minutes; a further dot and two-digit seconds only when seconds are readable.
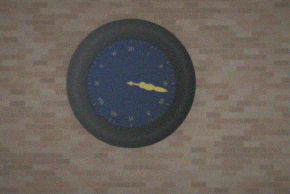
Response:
3.17
